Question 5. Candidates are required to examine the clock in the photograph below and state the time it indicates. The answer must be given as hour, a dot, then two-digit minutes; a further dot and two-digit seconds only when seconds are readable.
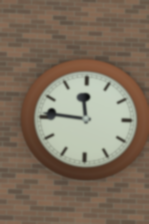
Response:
11.46
